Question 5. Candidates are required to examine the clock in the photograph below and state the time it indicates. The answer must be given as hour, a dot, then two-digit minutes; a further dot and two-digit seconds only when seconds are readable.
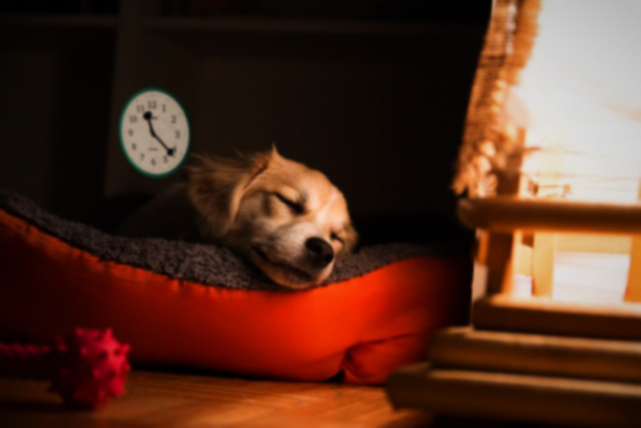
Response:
11.22
